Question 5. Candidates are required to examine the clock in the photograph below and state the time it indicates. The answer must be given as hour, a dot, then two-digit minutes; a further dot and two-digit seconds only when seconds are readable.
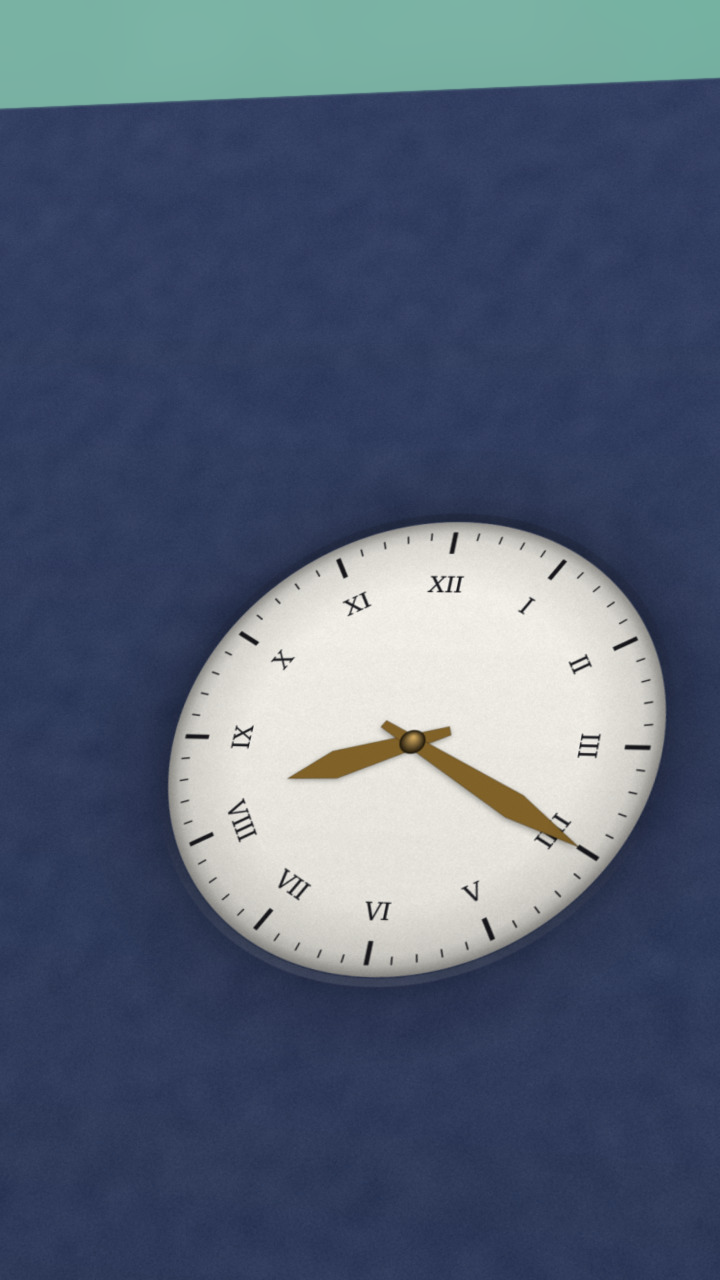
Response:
8.20
